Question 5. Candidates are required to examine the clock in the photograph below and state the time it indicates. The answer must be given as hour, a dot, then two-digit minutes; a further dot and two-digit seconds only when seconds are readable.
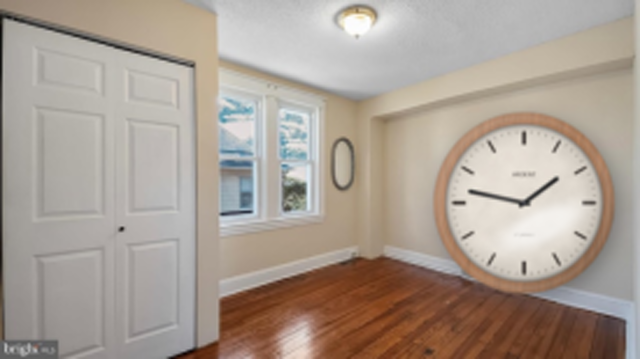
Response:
1.47
